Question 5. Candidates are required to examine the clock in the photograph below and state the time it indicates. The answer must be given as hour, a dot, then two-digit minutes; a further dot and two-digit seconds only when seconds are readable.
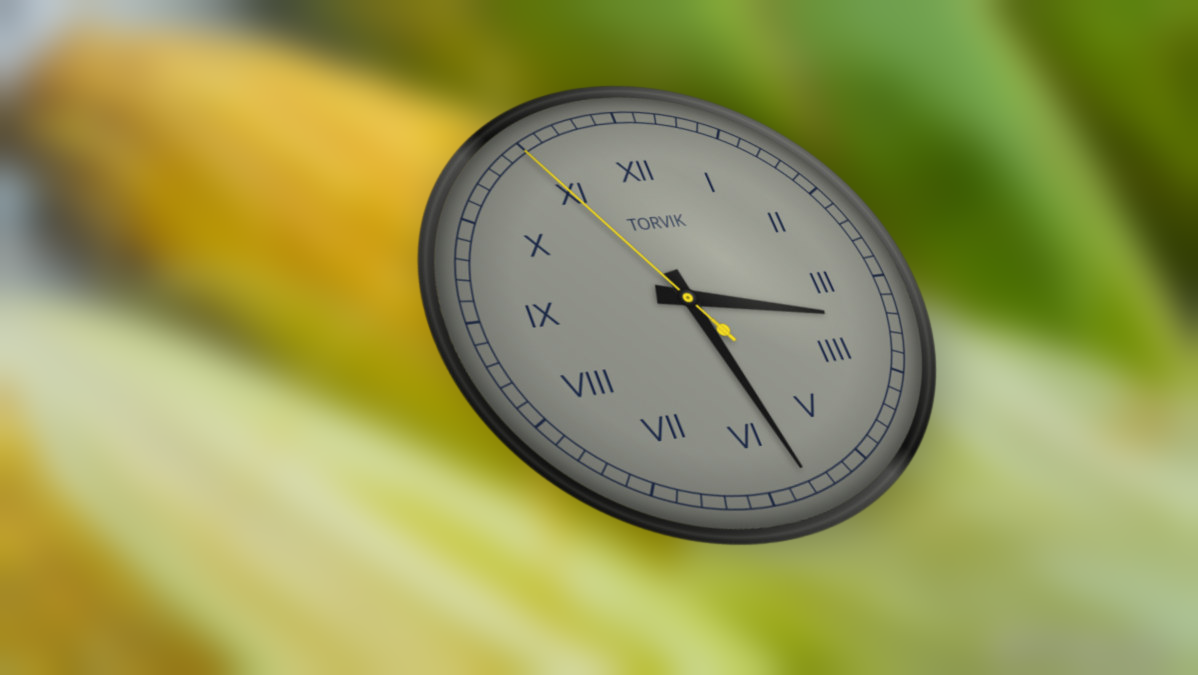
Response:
3.27.55
